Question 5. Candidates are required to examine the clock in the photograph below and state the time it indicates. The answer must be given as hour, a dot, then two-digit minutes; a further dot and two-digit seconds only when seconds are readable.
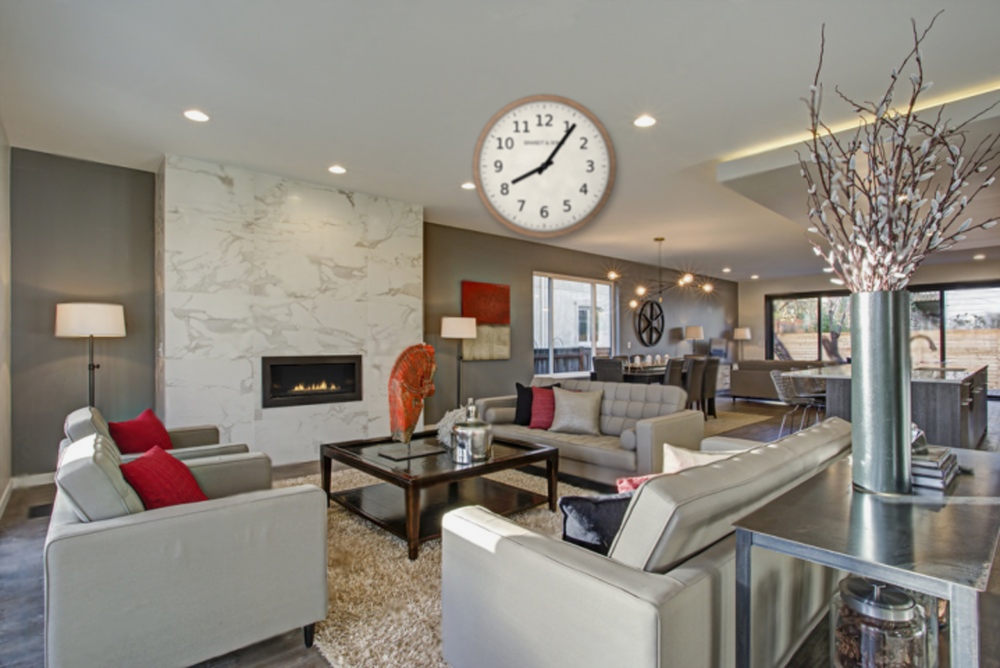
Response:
8.06
